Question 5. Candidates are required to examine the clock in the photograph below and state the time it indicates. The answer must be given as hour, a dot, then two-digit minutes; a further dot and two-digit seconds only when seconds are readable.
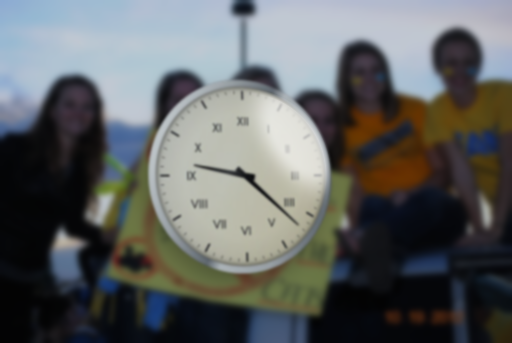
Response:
9.22
